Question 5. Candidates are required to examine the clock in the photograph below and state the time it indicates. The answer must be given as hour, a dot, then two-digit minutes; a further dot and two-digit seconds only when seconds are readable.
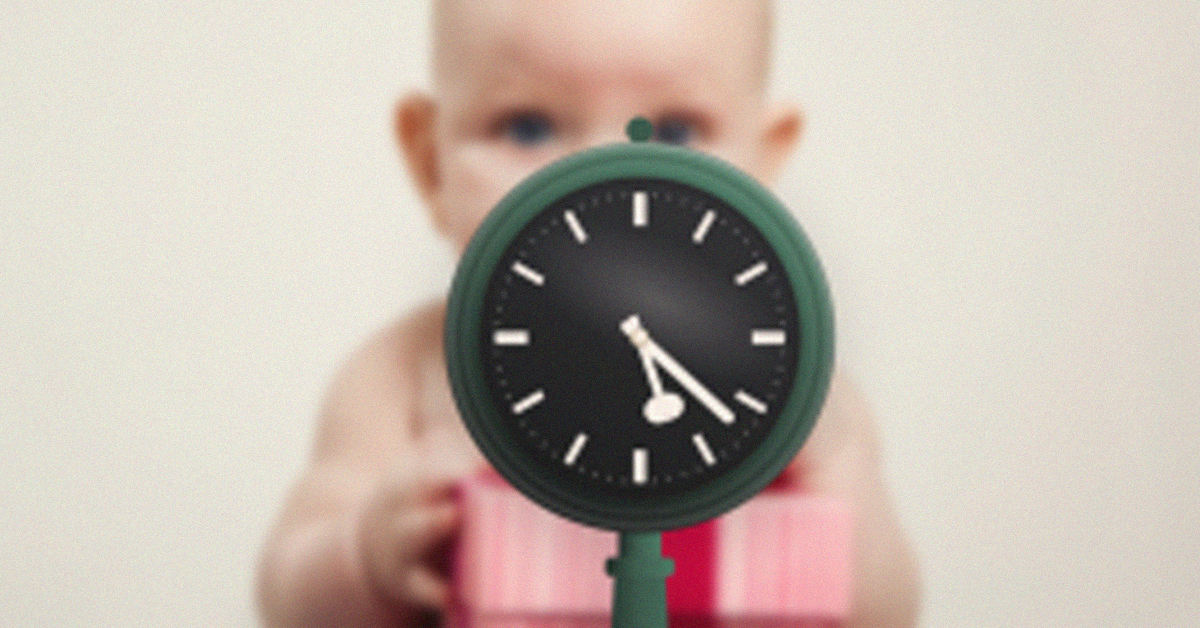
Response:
5.22
